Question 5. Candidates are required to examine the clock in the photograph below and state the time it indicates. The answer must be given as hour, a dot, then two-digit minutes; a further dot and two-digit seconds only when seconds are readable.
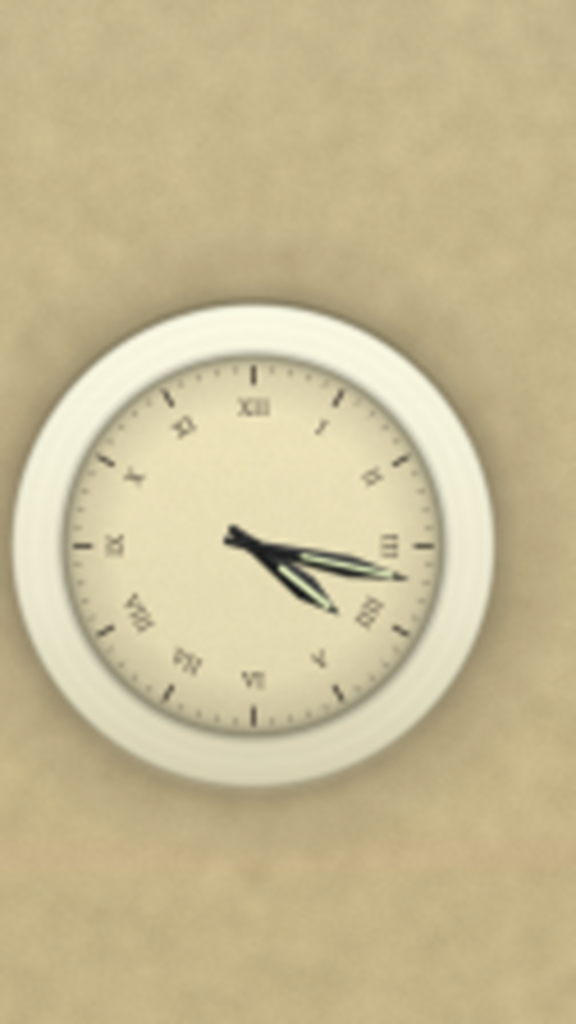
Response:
4.17
